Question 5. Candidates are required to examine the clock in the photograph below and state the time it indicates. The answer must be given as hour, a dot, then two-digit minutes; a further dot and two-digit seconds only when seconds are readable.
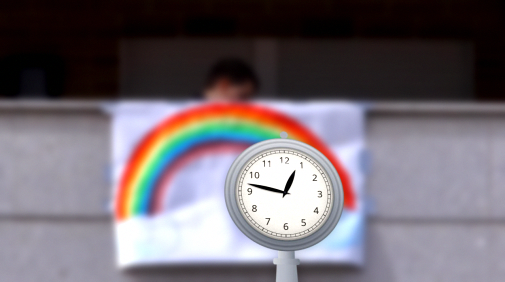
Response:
12.47
